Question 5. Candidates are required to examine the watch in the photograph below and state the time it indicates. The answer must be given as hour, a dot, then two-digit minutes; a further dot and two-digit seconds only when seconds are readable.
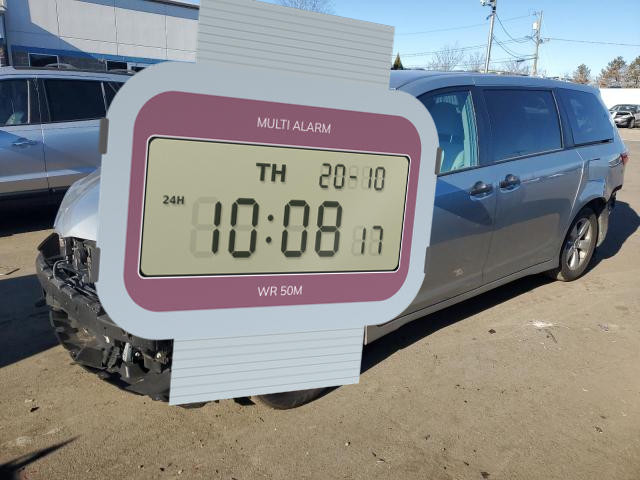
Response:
10.08.17
